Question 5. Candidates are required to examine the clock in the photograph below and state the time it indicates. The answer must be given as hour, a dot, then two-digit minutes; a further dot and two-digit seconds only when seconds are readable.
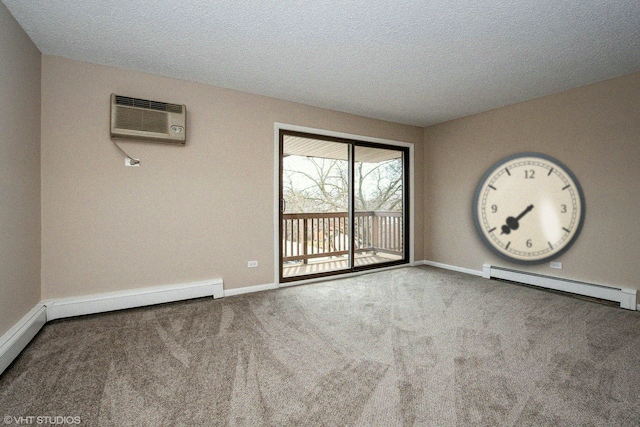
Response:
7.38
